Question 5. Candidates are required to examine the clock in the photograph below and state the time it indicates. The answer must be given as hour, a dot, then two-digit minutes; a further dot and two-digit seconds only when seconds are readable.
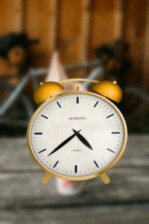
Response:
4.38
